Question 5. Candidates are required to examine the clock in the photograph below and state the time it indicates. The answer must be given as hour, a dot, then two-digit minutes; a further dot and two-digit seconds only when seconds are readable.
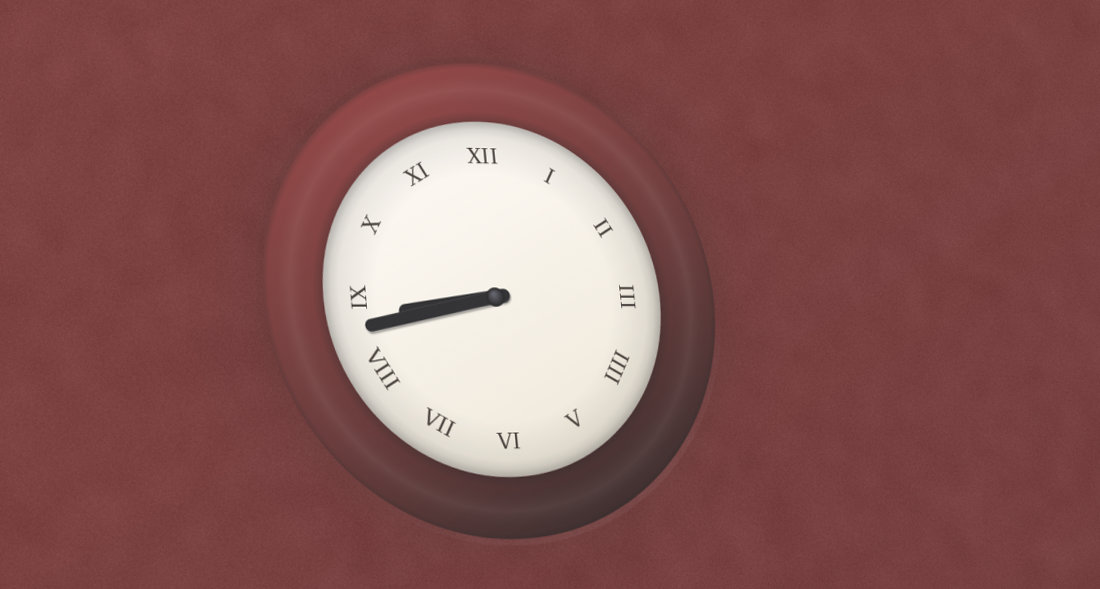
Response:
8.43
